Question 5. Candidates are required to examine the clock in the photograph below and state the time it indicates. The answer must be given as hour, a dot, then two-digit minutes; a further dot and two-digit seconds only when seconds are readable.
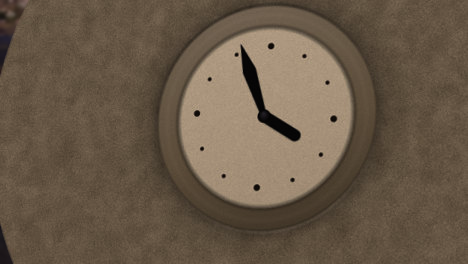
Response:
3.56
